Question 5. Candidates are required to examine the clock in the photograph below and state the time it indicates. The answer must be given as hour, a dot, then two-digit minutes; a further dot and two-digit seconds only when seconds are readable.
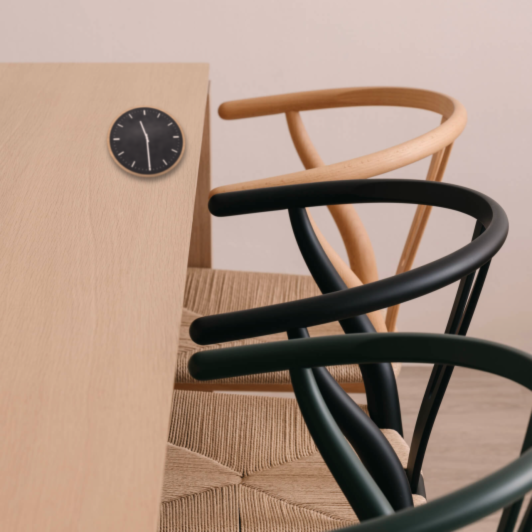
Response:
11.30
